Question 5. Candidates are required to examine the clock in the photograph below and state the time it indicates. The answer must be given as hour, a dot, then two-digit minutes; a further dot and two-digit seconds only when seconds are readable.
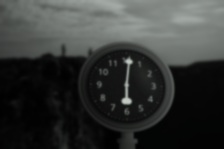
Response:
6.01
